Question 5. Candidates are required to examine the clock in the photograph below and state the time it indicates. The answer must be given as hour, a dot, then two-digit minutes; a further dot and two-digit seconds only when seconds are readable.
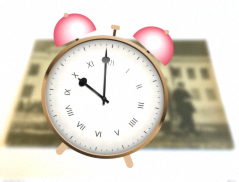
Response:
9.59
